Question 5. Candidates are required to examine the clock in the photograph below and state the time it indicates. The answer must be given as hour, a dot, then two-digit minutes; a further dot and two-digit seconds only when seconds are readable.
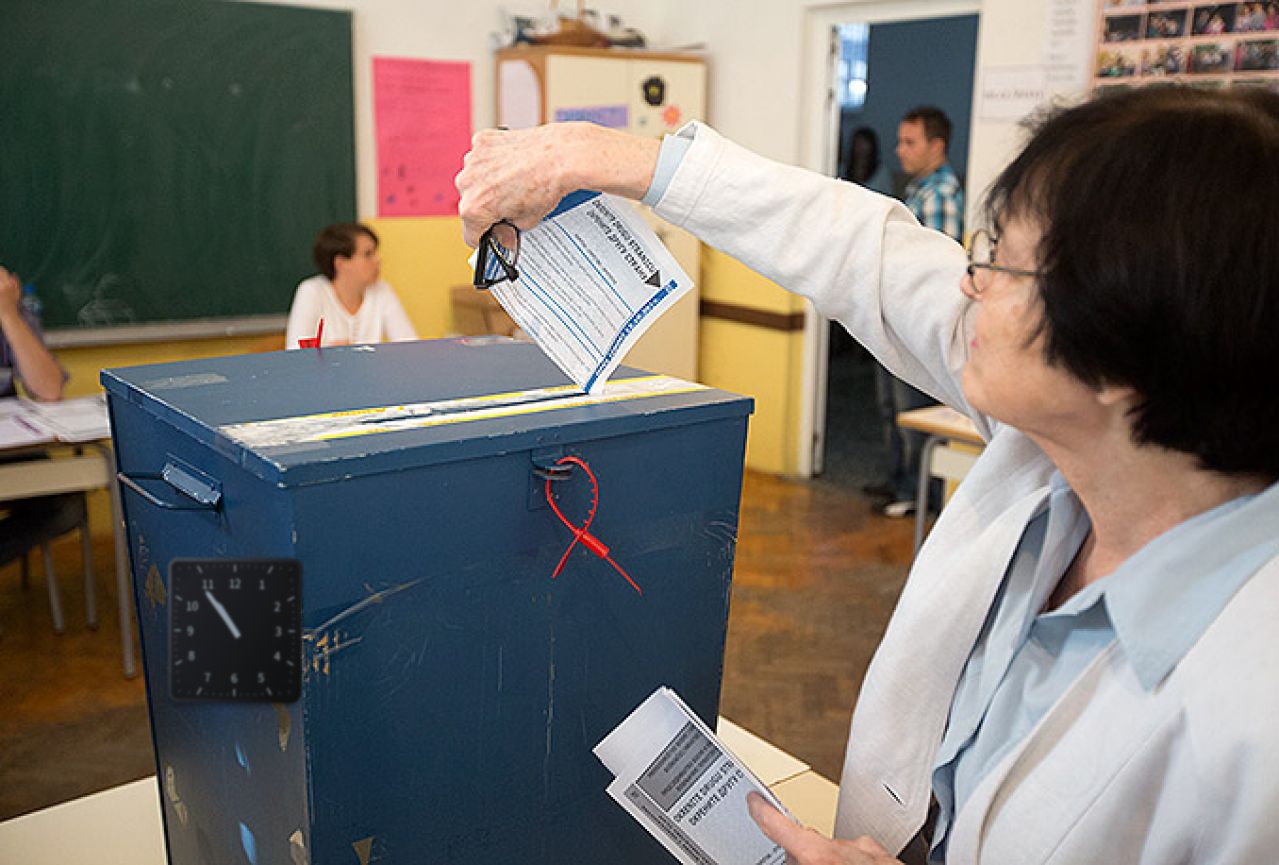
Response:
10.54
